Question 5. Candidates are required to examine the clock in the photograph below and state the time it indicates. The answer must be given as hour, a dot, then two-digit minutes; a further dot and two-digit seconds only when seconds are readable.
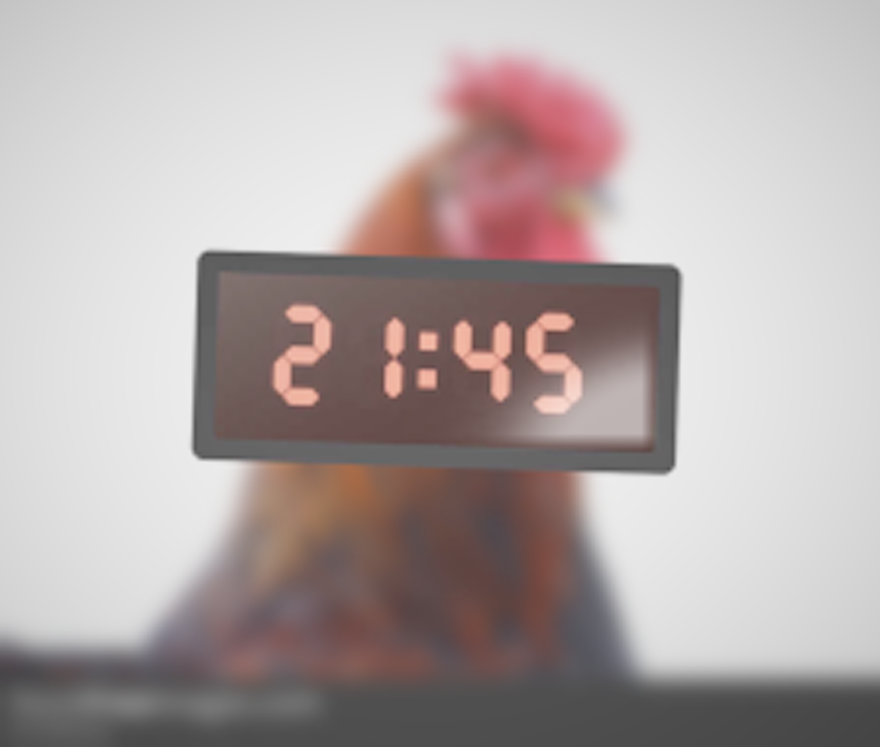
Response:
21.45
